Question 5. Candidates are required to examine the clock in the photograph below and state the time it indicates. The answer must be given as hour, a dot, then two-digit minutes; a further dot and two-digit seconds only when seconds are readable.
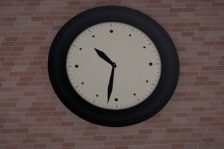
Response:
10.32
